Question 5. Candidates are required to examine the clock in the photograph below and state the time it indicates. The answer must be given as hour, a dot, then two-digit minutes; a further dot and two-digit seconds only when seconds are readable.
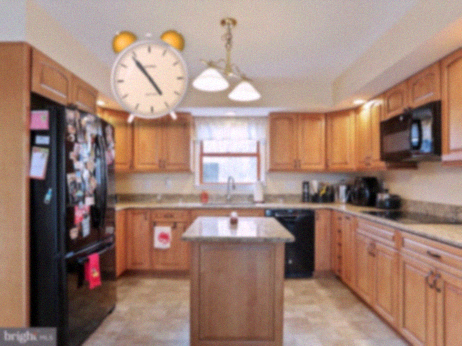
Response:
4.54
